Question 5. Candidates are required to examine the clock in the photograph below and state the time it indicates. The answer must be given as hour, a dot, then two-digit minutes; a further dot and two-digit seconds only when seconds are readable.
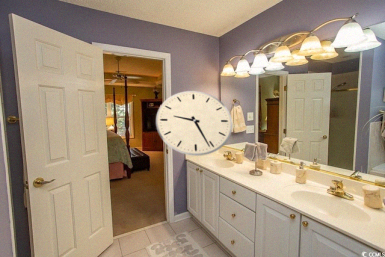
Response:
9.26
